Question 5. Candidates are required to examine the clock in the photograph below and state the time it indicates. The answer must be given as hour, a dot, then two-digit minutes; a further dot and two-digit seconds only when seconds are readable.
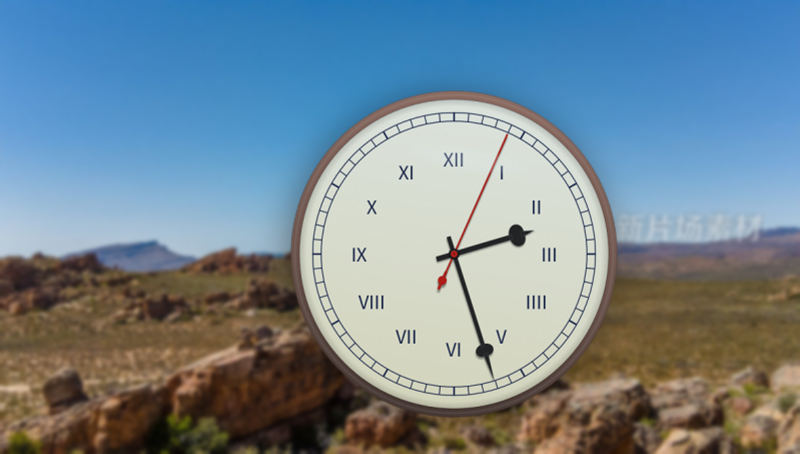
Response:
2.27.04
